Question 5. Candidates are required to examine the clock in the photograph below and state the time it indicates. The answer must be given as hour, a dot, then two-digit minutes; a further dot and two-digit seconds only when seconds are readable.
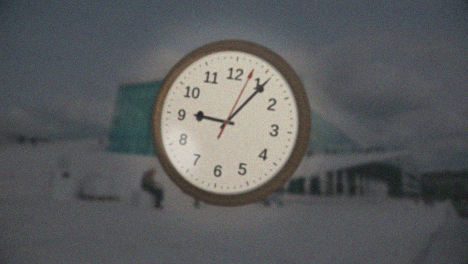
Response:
9.06.03
